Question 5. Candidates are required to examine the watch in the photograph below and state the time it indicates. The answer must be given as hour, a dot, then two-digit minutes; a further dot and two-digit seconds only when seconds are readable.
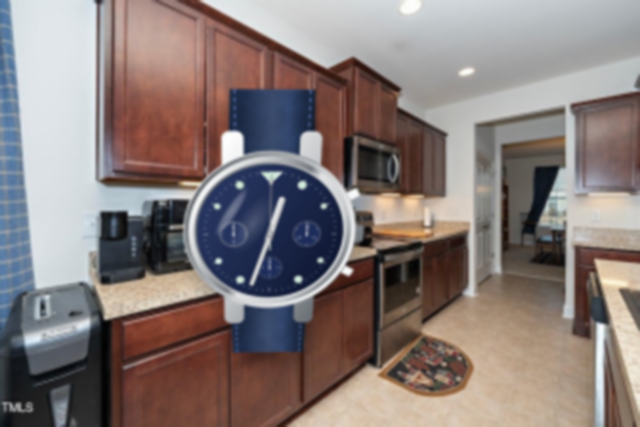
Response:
12.33
